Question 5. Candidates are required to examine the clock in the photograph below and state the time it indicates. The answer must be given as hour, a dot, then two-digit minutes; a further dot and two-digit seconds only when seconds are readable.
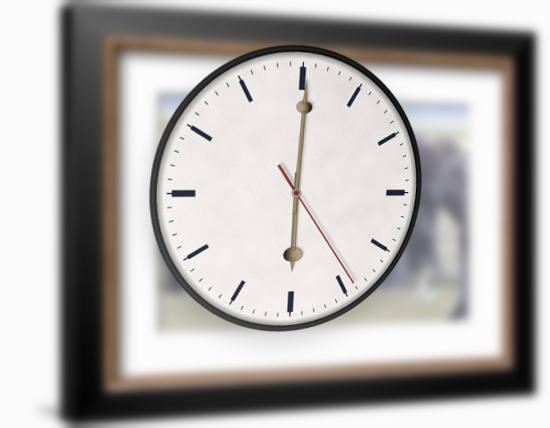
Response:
6.00.24
